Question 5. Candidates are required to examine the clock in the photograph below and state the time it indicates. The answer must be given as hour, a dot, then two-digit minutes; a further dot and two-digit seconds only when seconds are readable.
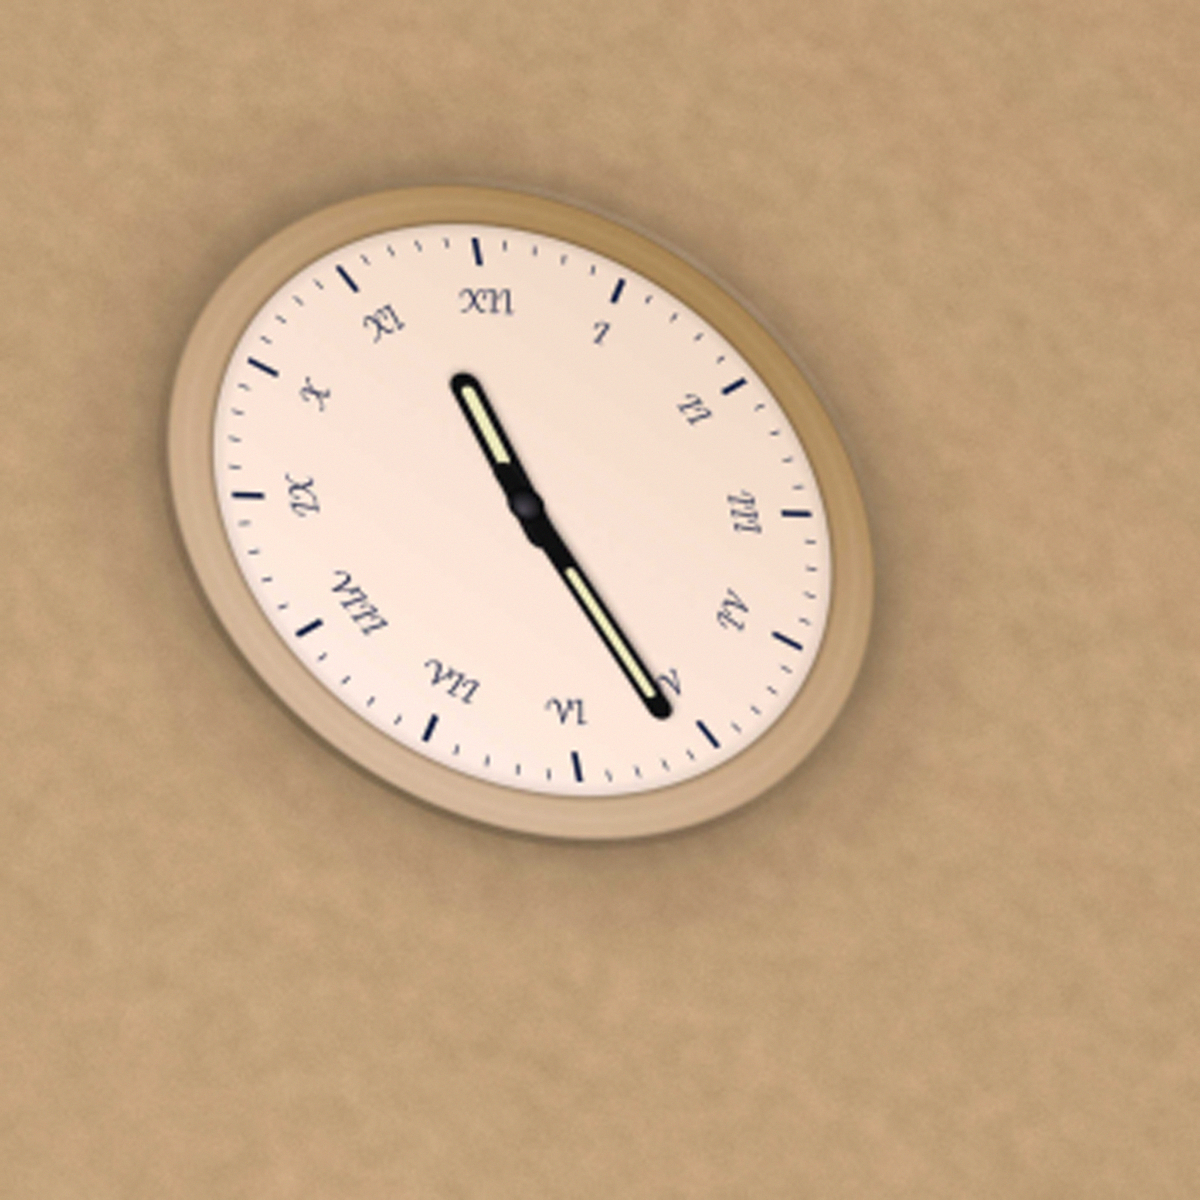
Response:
11.26
